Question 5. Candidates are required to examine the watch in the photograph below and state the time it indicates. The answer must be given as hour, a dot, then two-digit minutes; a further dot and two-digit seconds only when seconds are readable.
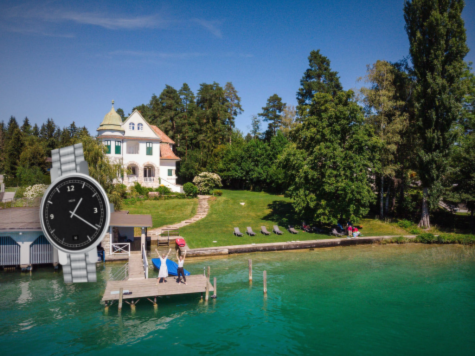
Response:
1.21
